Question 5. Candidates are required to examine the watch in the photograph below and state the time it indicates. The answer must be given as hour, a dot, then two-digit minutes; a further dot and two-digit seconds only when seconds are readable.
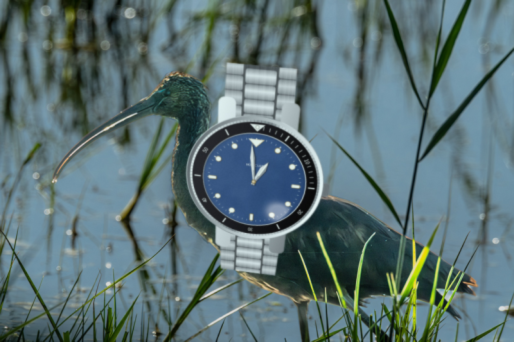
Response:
12.59
